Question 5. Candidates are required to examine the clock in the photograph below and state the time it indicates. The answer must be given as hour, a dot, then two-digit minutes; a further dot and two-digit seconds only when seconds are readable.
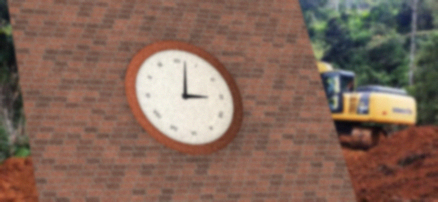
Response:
3.02
